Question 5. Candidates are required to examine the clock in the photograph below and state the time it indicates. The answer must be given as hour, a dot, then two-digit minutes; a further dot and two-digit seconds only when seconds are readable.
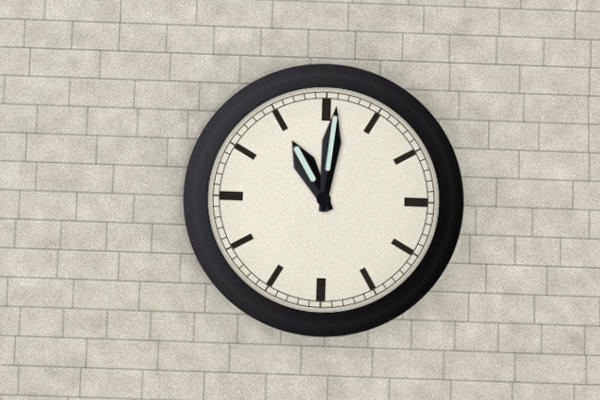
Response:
11.01
